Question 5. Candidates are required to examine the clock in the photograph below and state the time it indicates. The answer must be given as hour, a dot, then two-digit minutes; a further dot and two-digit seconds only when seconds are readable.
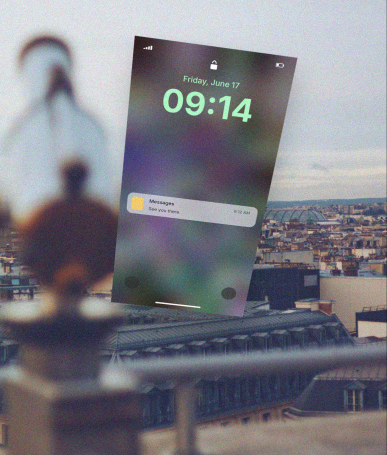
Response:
9.14
